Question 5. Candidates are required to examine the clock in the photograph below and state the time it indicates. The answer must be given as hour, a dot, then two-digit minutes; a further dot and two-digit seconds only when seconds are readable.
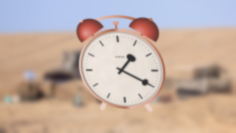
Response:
1.20
